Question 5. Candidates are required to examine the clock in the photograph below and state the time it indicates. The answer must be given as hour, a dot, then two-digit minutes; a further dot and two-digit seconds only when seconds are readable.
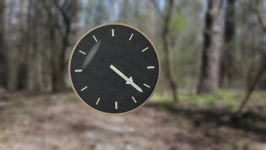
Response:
4.22
